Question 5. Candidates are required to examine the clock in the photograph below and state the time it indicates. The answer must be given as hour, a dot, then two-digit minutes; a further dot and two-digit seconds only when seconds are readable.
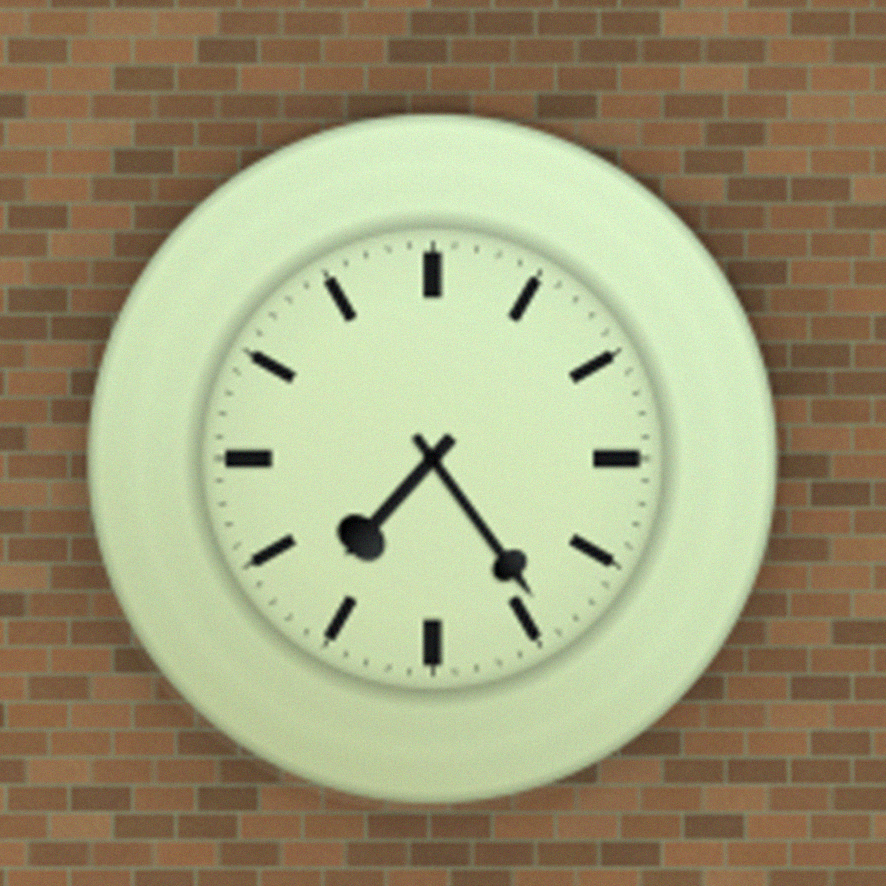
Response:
7.24
